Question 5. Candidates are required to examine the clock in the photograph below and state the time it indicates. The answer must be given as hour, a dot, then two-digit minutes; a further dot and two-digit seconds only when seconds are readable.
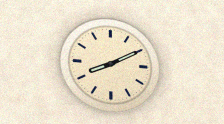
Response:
8.10
